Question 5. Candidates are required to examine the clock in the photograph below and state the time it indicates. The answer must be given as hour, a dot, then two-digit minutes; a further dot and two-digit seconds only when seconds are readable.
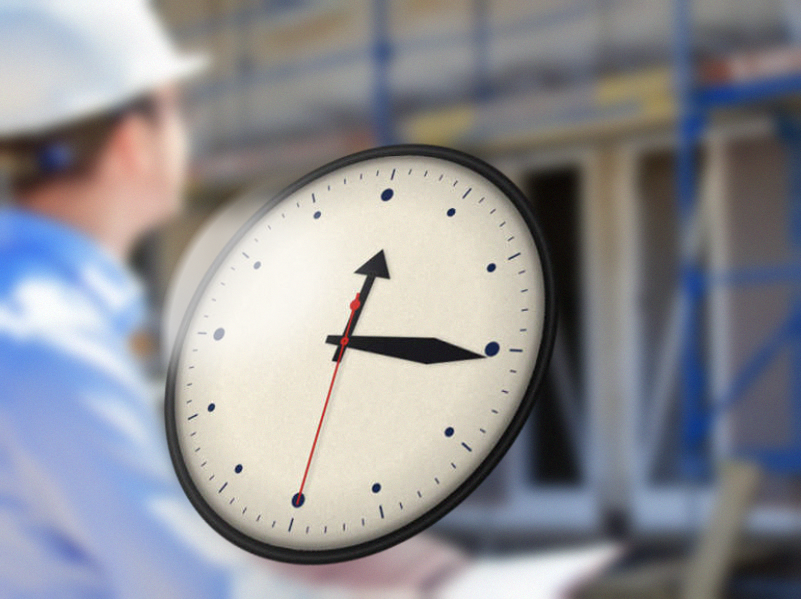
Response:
12.15.30
